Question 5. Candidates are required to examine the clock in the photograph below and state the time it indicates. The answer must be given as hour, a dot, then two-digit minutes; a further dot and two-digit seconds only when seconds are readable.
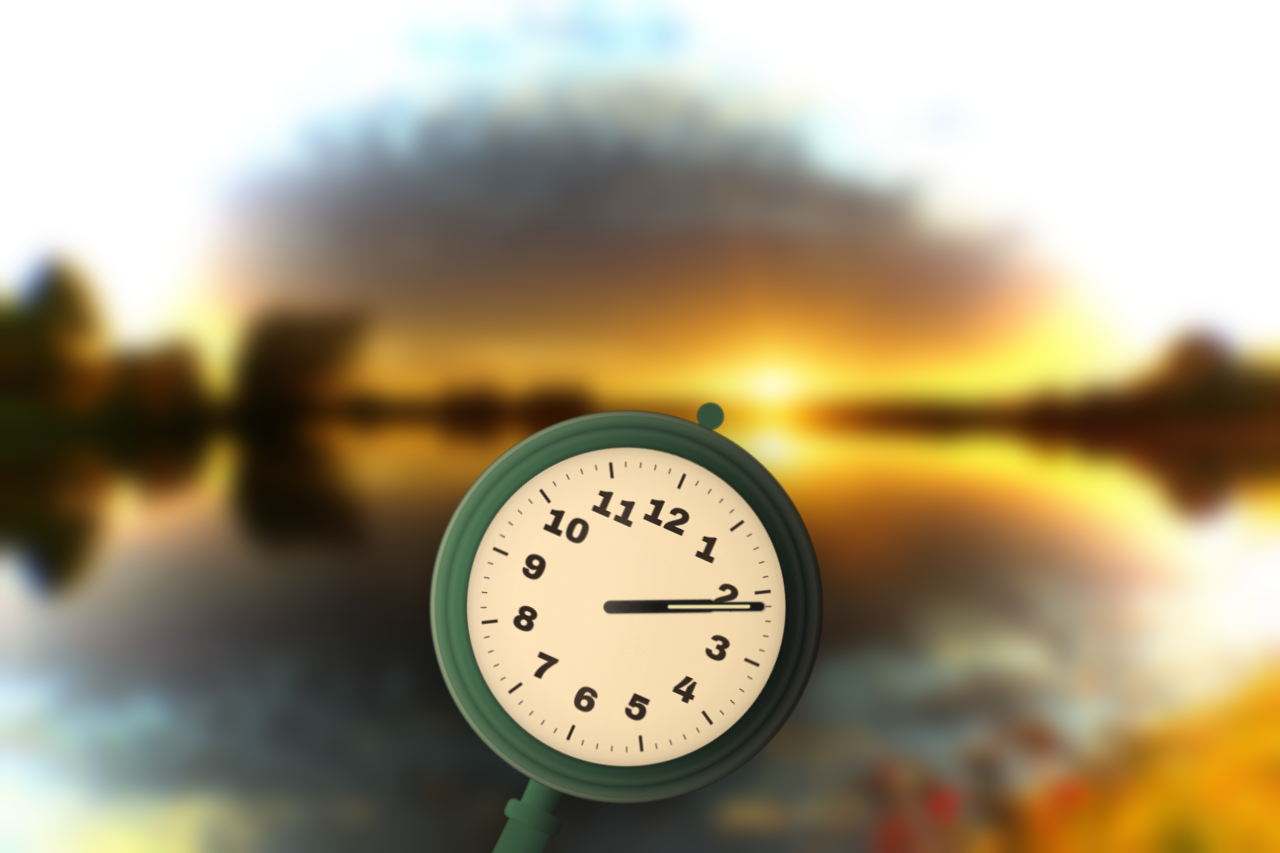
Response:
2.11
